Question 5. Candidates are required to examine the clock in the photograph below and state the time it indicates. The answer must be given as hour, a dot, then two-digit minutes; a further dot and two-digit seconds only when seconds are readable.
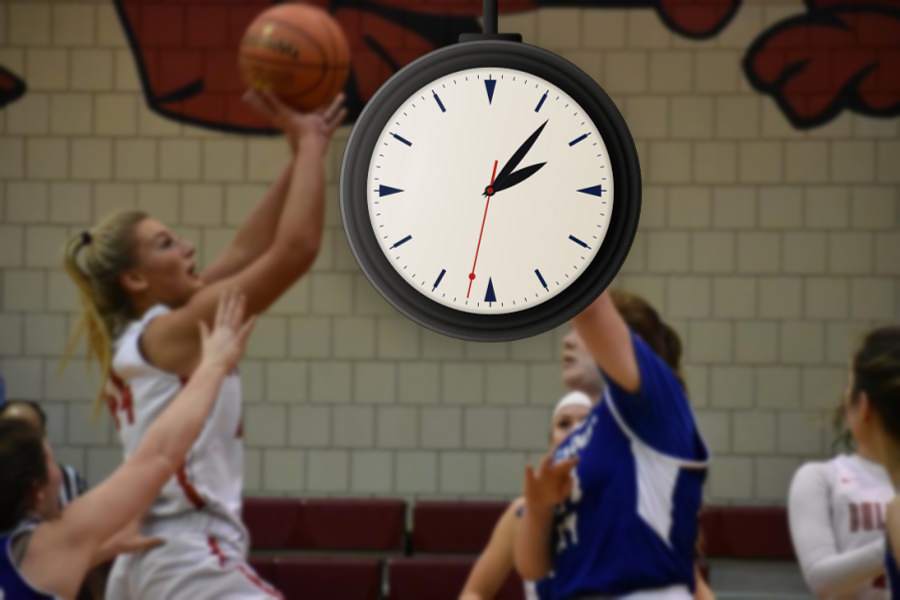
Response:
2.06.32
